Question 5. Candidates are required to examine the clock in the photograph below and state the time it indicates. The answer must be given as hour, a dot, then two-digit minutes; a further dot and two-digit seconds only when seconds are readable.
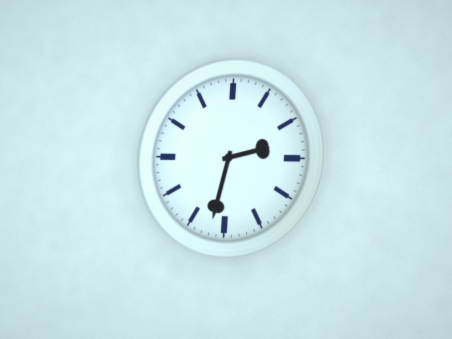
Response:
2.32
